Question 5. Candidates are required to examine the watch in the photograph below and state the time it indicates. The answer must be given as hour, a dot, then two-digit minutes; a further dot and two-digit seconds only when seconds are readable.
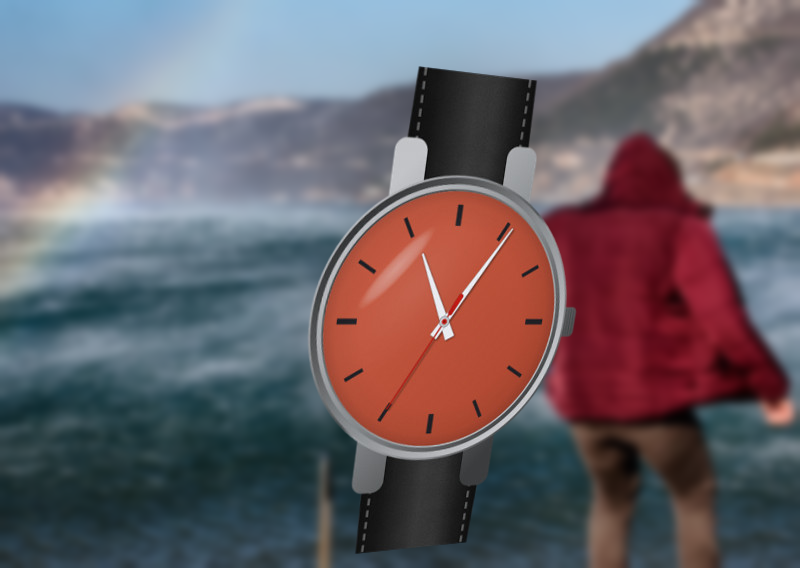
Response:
11.05.35
